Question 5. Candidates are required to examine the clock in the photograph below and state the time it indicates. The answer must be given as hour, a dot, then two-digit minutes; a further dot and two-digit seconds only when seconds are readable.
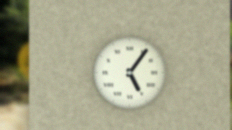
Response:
5.06
